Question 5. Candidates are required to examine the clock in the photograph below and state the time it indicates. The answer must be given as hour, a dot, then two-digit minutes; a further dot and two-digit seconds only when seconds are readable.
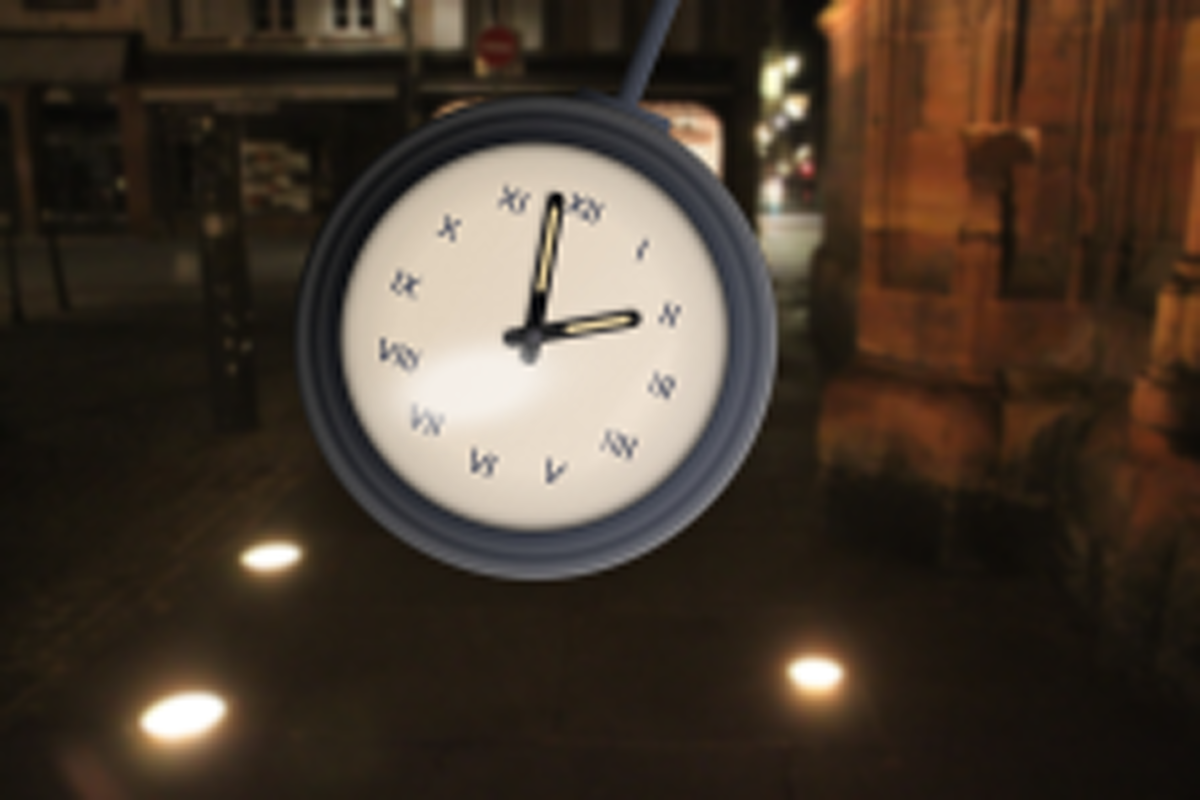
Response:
1.58
